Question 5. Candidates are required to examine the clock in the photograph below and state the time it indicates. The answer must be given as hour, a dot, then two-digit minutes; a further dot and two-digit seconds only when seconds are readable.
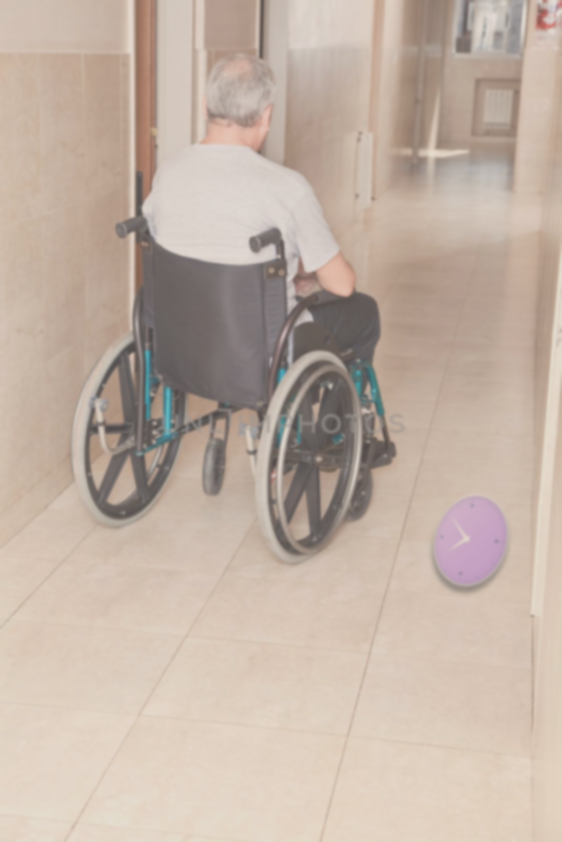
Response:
7.52
